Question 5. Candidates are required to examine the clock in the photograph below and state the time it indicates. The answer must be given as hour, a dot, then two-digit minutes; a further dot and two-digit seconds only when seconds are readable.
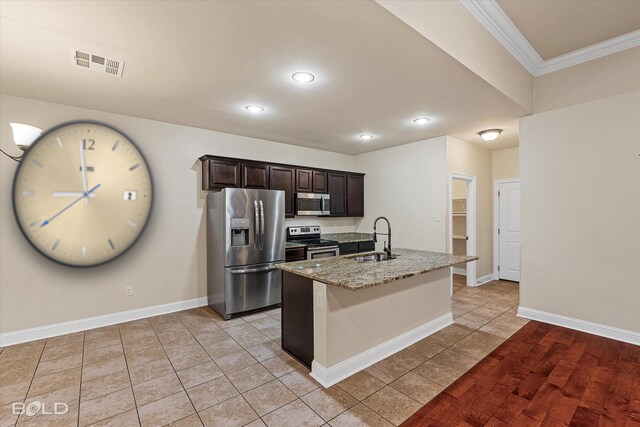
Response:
8.58.39
